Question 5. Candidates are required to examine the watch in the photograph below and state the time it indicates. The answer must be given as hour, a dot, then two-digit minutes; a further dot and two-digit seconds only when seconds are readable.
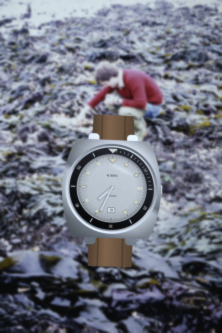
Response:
7.34
